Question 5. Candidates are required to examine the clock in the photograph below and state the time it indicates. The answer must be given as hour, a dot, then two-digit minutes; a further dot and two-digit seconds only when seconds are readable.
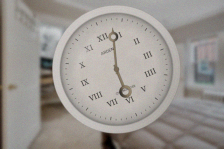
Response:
6.03
